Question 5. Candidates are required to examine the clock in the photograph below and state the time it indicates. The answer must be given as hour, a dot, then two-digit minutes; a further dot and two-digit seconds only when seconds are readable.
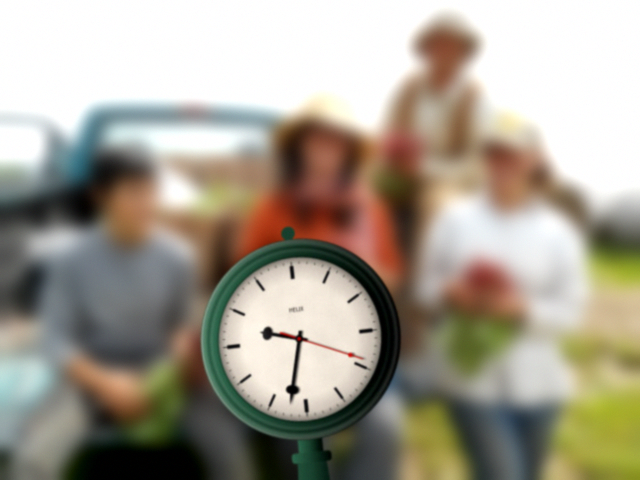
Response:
9.32.19
